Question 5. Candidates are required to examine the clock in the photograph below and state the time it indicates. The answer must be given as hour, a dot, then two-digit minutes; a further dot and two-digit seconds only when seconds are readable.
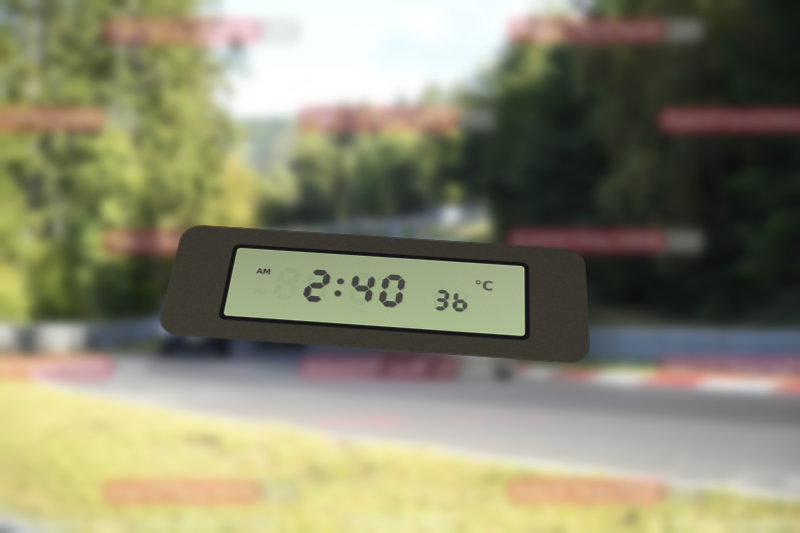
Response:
2.40
